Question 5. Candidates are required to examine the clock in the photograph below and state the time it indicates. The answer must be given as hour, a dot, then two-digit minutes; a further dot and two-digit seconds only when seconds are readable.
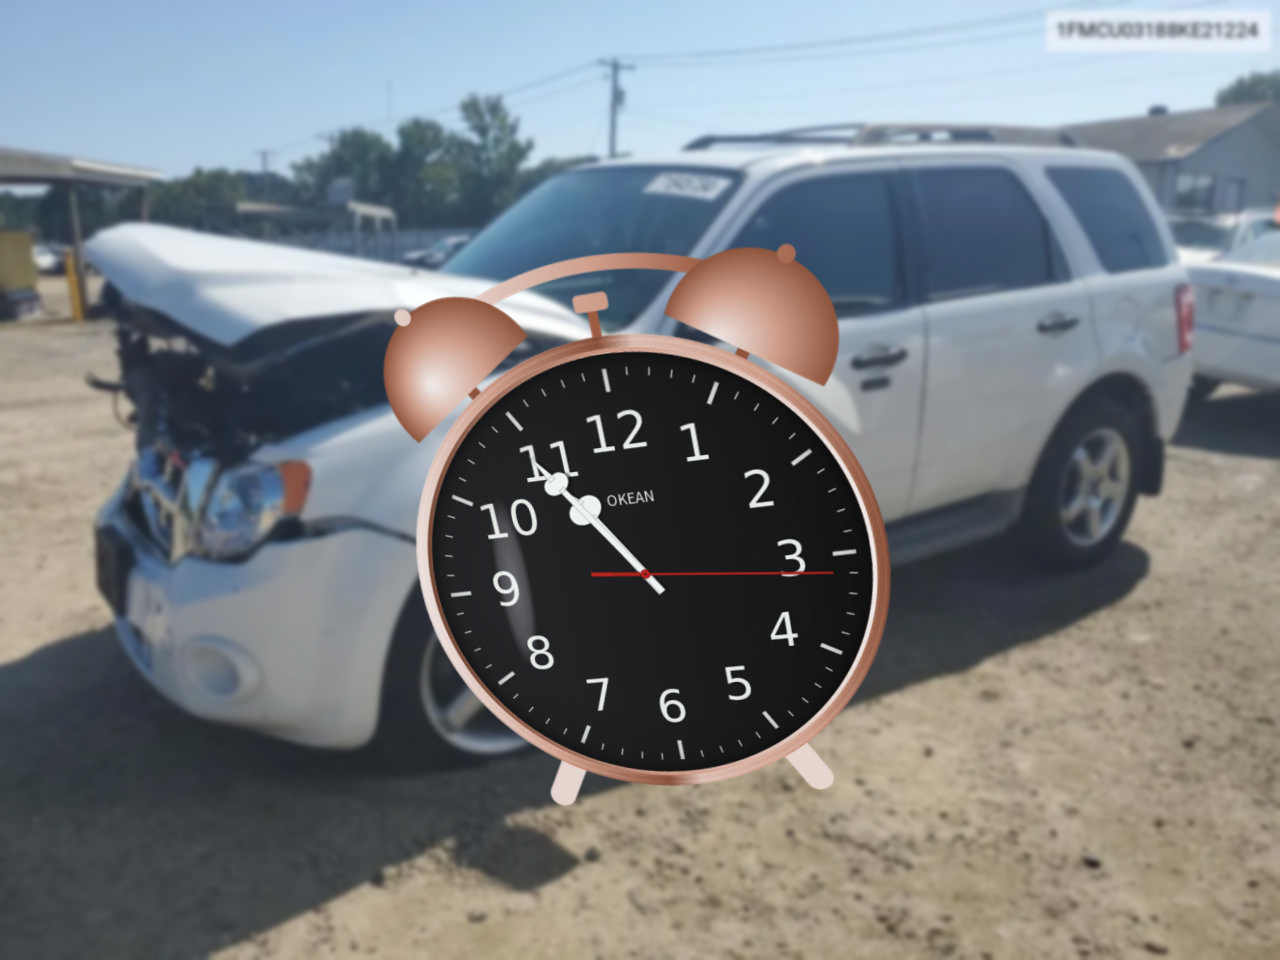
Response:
10.54.16
